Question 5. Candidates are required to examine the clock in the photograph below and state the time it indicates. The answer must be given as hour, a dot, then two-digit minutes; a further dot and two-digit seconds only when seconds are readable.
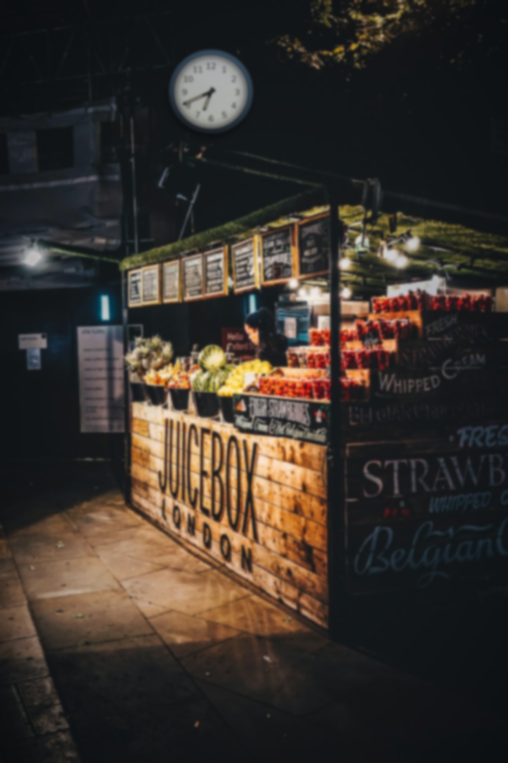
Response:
6.41
